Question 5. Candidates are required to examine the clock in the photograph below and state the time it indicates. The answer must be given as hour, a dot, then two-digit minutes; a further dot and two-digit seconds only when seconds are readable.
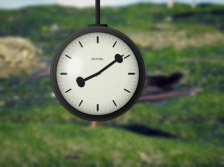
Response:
8.09
